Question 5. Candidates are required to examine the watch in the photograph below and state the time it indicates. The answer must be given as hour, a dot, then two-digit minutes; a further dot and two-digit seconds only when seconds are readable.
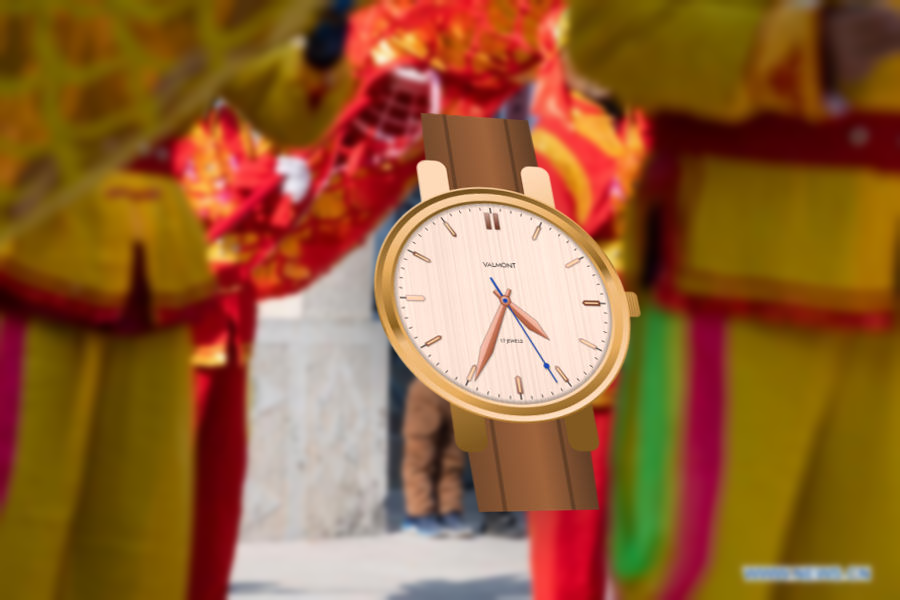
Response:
4.34.26
